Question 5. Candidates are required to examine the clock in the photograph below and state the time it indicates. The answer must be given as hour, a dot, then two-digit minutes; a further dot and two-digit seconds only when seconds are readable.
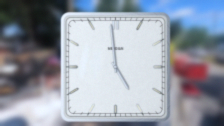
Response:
4.59
